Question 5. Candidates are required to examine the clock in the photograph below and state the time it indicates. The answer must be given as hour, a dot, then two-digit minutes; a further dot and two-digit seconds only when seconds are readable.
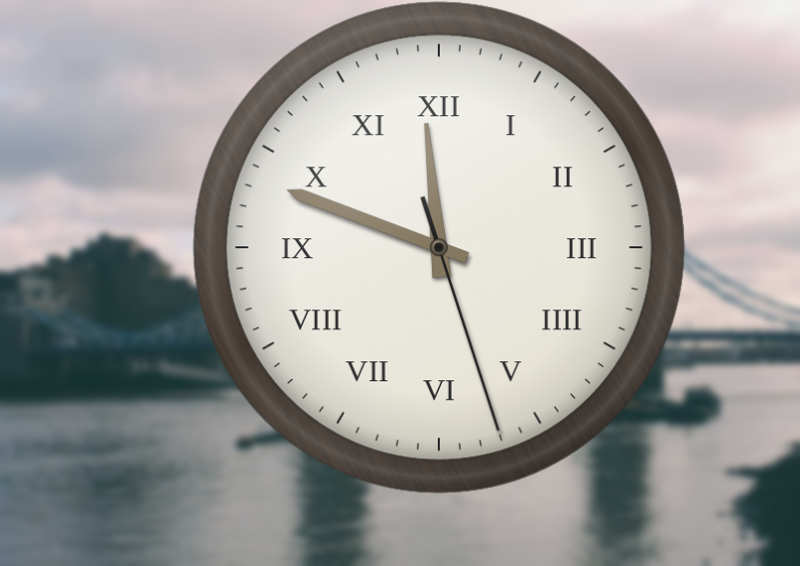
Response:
11.48.27
